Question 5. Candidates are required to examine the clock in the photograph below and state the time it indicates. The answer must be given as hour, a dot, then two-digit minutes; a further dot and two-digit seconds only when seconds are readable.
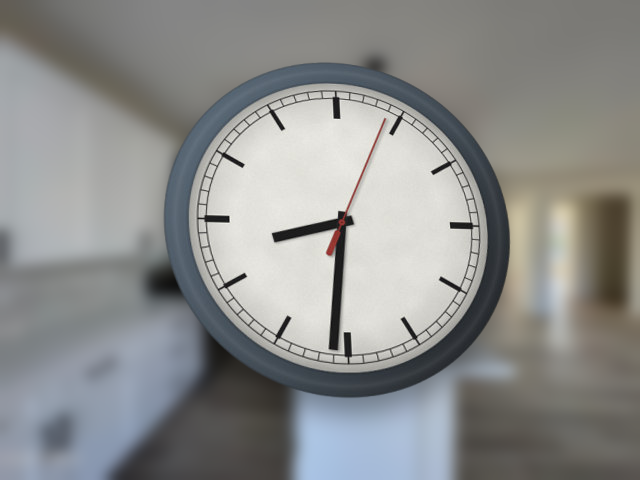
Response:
8.31.04
